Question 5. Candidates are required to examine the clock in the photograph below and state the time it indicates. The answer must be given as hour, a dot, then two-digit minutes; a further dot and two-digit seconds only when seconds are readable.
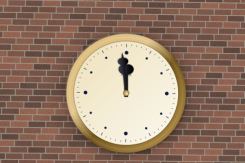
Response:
11.59
